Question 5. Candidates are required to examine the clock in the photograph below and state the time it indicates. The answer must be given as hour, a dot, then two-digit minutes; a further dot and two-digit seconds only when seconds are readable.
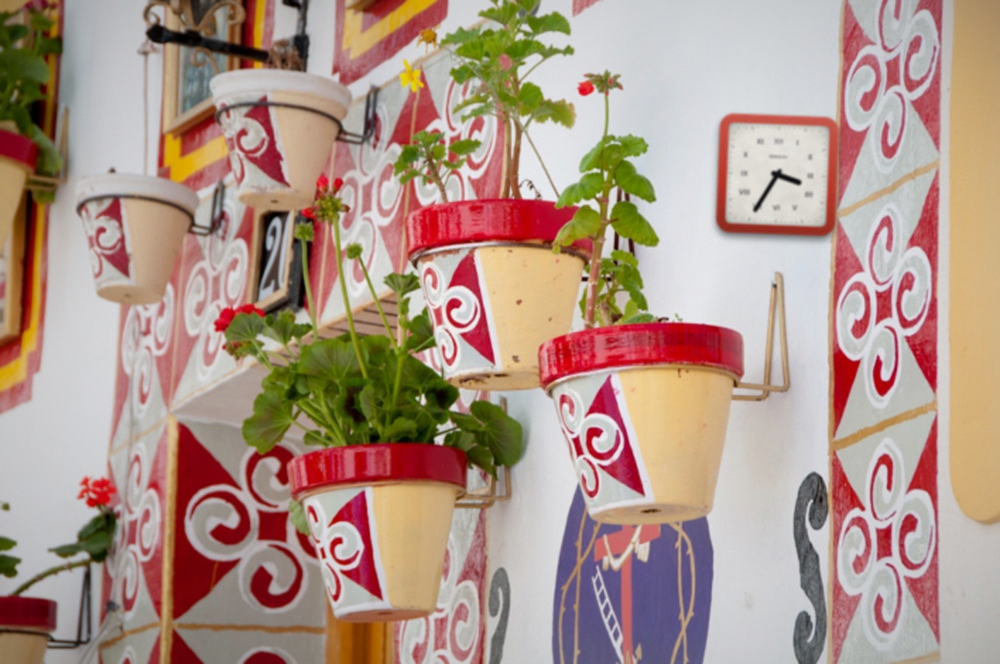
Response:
3.35
